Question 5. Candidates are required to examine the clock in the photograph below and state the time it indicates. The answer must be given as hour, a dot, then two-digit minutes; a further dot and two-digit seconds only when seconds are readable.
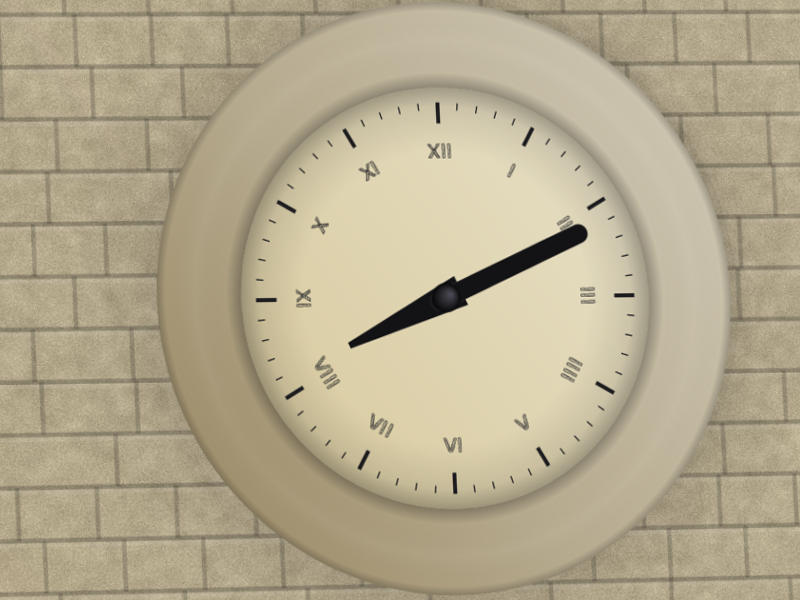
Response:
8.11
